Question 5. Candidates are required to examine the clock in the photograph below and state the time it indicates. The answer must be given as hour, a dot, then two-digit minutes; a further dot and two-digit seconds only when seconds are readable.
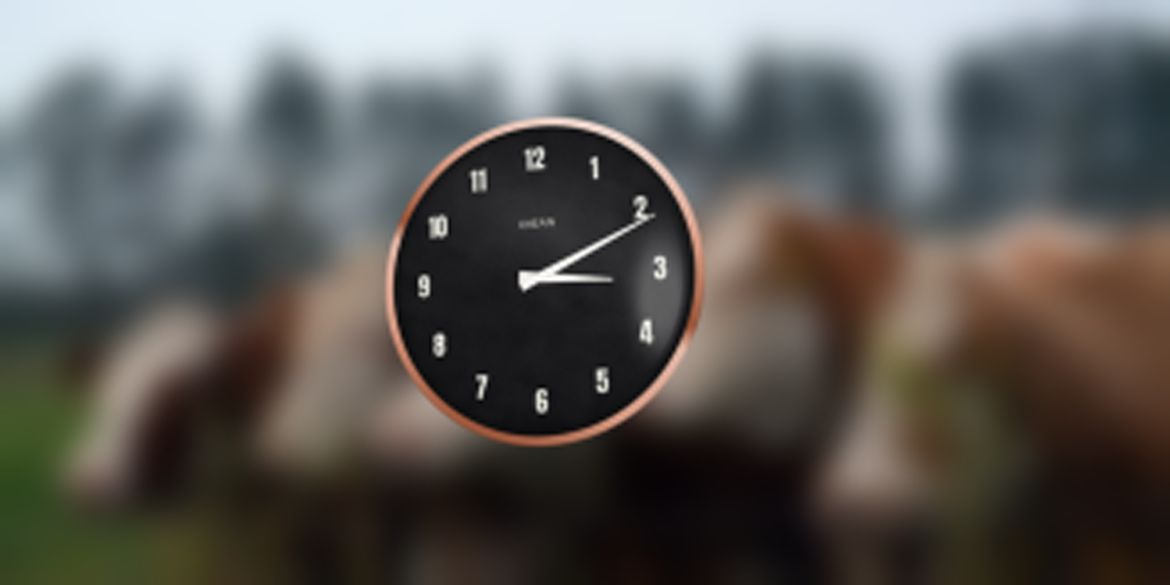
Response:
3.11
